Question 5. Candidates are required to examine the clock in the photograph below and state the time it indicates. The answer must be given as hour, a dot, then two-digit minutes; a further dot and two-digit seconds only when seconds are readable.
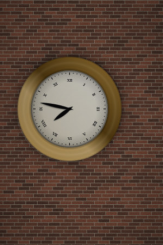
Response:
7.47
